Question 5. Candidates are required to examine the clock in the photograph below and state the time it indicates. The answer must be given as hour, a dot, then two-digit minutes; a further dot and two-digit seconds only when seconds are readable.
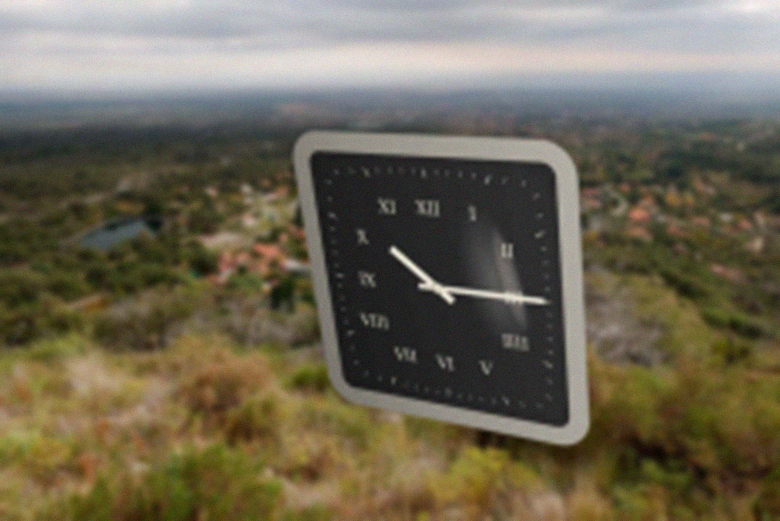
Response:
10.15
